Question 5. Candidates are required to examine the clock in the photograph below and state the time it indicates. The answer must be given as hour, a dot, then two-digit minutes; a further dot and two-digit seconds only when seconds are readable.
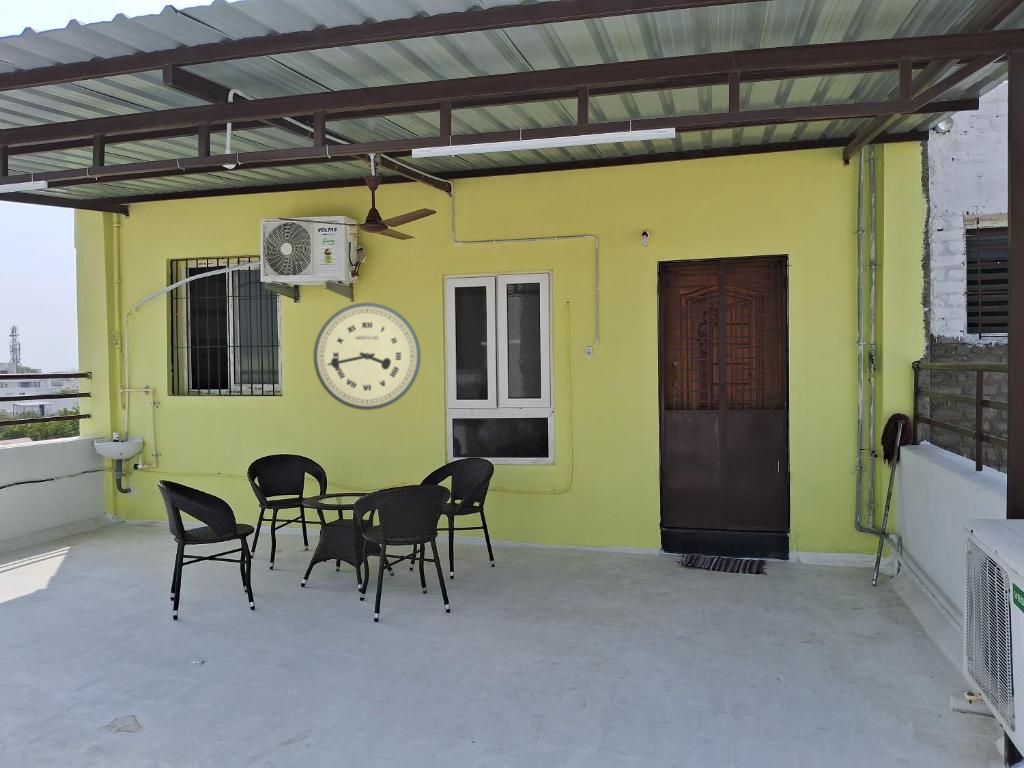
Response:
3.43
